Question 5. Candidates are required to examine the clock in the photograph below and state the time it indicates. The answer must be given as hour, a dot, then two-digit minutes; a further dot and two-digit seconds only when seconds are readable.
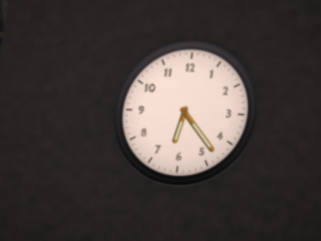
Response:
6.23
